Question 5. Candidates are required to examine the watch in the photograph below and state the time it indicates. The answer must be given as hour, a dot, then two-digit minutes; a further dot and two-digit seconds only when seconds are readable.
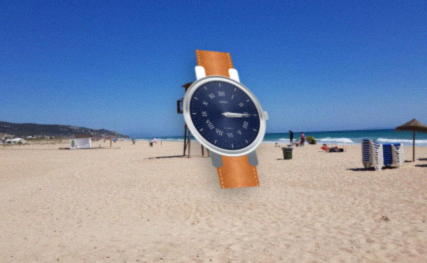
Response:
3.15
